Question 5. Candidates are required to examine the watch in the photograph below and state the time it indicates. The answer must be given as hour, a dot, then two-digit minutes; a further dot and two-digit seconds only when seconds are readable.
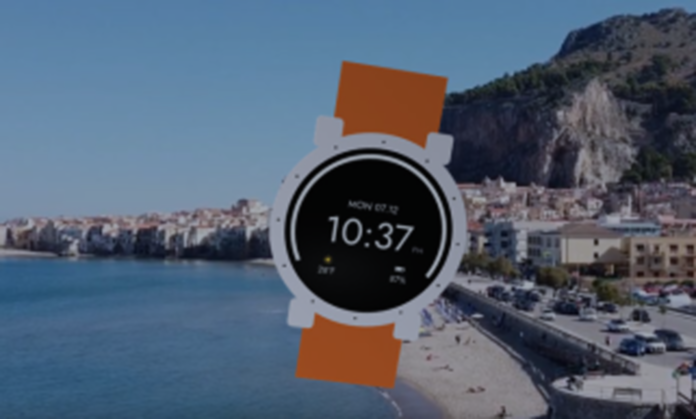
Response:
10.37
